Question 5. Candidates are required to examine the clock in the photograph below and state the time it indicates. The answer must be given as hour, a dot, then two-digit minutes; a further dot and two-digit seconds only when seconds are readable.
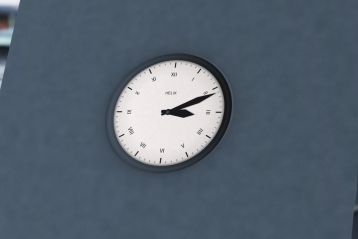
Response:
3.11
